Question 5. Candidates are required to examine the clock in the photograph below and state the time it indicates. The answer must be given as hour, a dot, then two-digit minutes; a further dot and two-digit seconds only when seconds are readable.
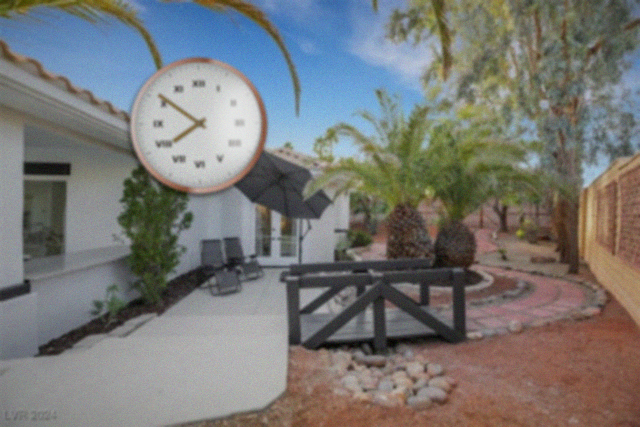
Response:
7.51
